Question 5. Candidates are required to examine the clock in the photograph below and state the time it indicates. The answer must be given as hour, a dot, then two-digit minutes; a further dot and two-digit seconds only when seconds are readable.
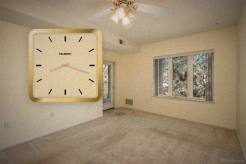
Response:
8.18
